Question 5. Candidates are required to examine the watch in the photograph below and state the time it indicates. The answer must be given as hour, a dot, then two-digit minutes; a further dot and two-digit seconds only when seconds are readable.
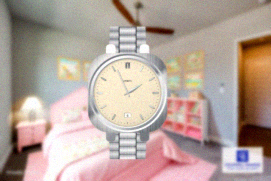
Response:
1.56
